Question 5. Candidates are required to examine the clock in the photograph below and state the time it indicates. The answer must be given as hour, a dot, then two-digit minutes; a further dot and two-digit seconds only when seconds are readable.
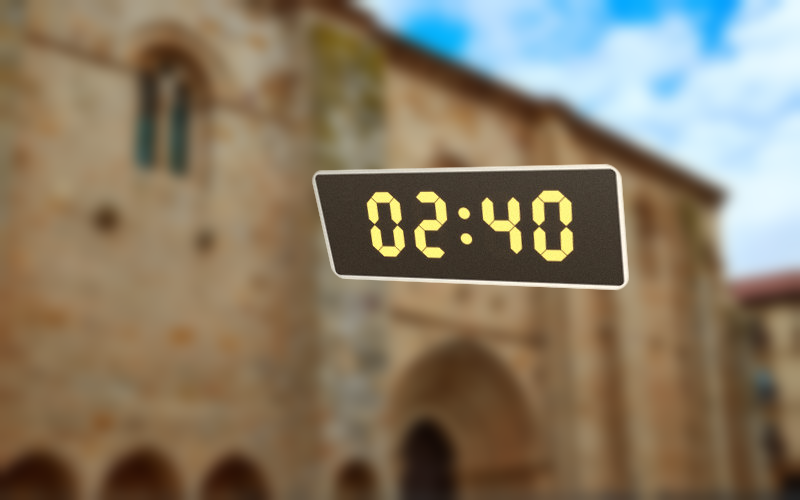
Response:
2.40
